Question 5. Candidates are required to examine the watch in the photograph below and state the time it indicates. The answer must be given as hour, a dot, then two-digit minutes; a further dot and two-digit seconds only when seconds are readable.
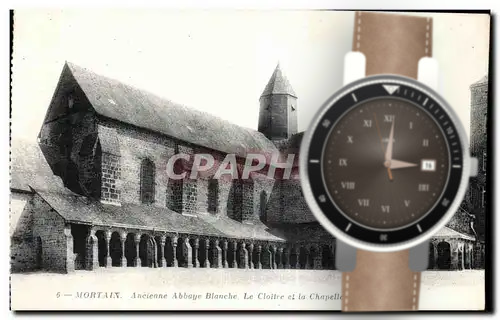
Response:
3.00.57
